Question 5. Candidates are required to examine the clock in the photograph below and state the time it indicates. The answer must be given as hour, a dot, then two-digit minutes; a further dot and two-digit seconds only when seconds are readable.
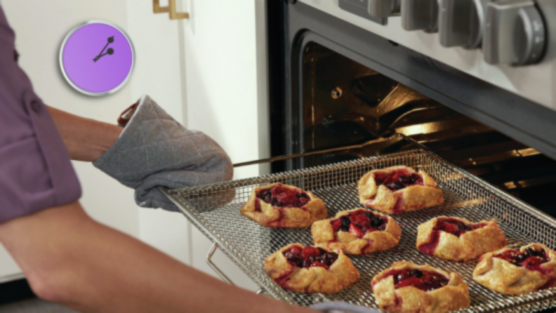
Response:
2.06
